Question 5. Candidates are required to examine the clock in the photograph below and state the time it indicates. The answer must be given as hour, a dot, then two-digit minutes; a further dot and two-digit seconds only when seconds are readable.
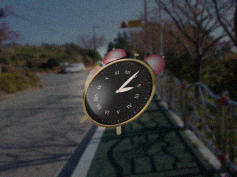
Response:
2.04
